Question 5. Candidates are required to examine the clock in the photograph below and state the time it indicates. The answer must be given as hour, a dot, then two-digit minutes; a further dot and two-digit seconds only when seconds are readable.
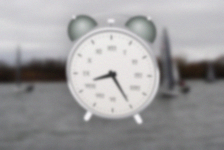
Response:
8.25
